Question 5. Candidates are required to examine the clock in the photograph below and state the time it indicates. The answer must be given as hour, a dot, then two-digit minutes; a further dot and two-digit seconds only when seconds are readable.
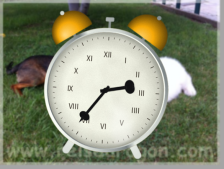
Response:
2.36
